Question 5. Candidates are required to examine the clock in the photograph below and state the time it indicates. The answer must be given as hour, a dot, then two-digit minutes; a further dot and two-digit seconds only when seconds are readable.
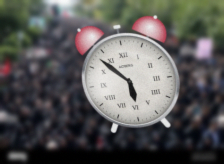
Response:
5.53
